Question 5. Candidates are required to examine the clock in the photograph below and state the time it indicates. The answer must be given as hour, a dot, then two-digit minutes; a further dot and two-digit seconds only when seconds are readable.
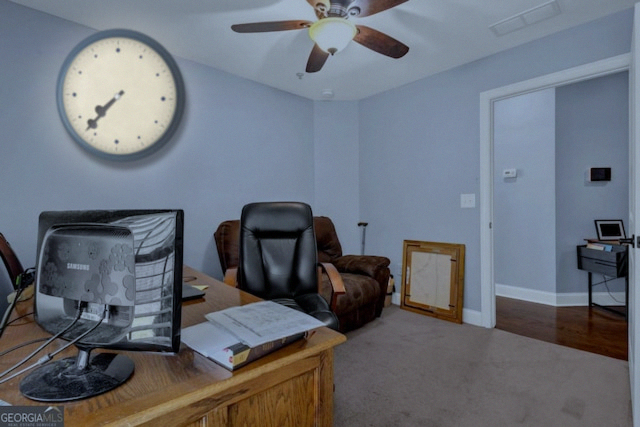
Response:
7.37
